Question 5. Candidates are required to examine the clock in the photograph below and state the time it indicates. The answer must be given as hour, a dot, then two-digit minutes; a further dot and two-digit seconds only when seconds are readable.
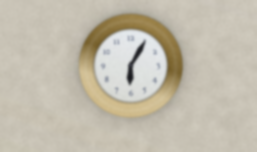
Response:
6.05
